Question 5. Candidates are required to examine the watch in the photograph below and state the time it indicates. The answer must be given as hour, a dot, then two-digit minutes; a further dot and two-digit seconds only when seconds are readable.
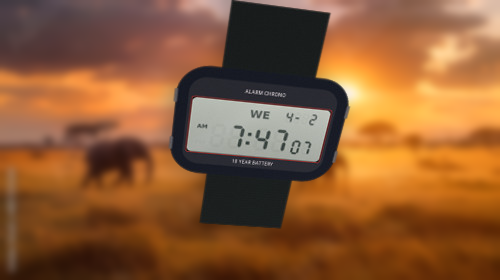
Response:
7.47.07
